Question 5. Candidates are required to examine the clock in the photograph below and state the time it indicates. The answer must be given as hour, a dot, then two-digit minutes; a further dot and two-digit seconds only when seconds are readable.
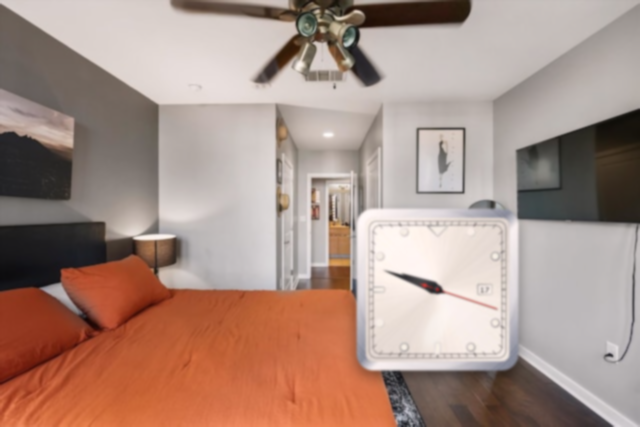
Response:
9.48.18
